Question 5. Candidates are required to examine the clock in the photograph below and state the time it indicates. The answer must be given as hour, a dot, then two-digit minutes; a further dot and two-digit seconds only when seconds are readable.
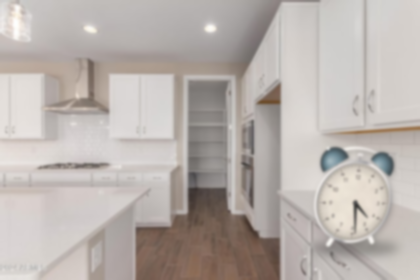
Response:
4.29
